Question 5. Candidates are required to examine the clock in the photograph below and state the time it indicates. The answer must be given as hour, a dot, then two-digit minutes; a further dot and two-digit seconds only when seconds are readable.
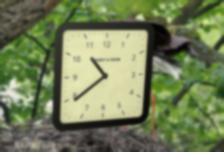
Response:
10.39
